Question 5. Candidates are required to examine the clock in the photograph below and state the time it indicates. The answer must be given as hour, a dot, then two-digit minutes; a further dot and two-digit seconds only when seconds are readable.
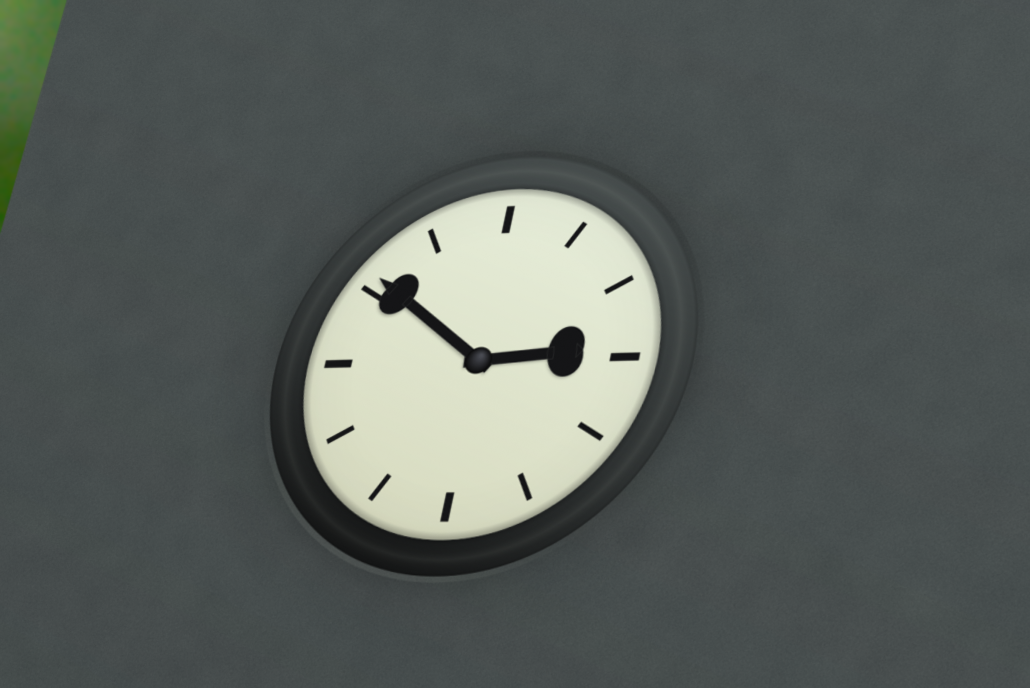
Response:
2.51
